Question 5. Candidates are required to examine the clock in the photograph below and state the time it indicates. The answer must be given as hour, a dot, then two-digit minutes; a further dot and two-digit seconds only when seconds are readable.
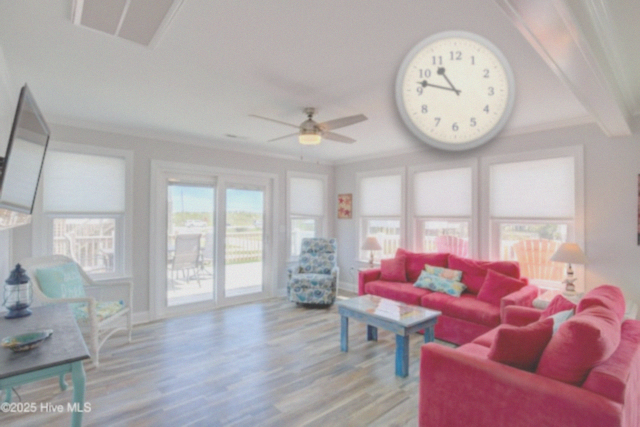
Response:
10.47
